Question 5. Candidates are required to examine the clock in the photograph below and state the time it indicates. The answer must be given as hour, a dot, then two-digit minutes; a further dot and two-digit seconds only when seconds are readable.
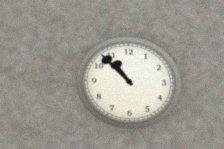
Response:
10.53
